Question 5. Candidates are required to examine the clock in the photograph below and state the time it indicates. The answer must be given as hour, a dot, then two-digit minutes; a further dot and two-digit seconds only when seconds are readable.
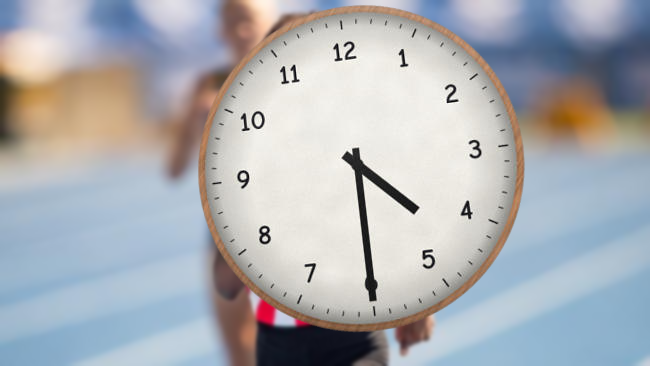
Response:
4.30
